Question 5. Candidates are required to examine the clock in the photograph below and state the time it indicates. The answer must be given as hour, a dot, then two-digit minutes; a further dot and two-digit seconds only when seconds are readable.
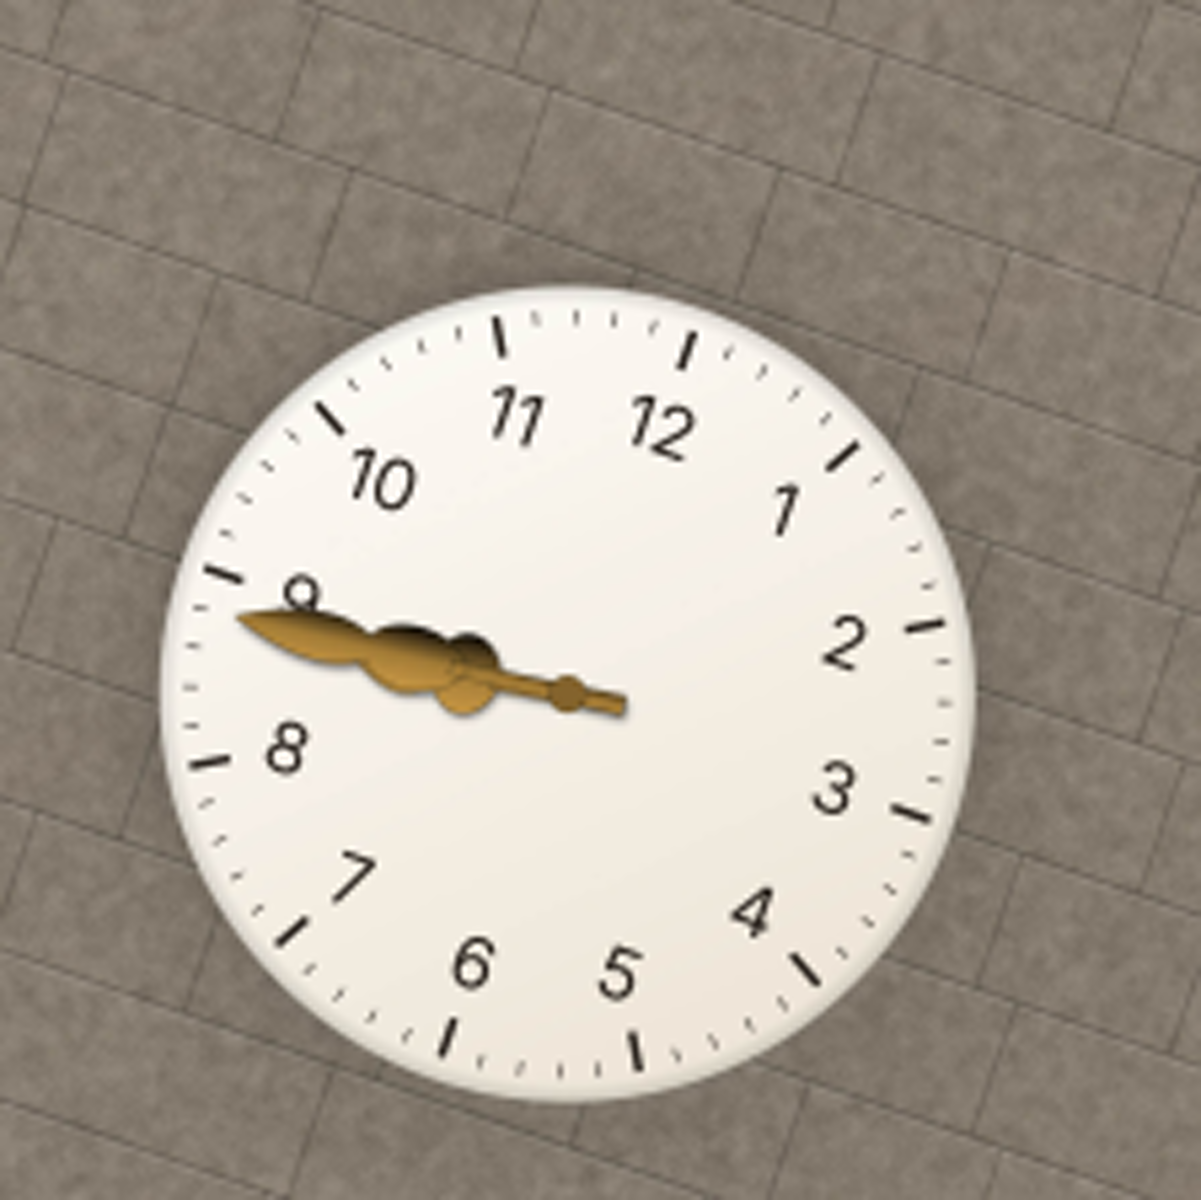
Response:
8.44
